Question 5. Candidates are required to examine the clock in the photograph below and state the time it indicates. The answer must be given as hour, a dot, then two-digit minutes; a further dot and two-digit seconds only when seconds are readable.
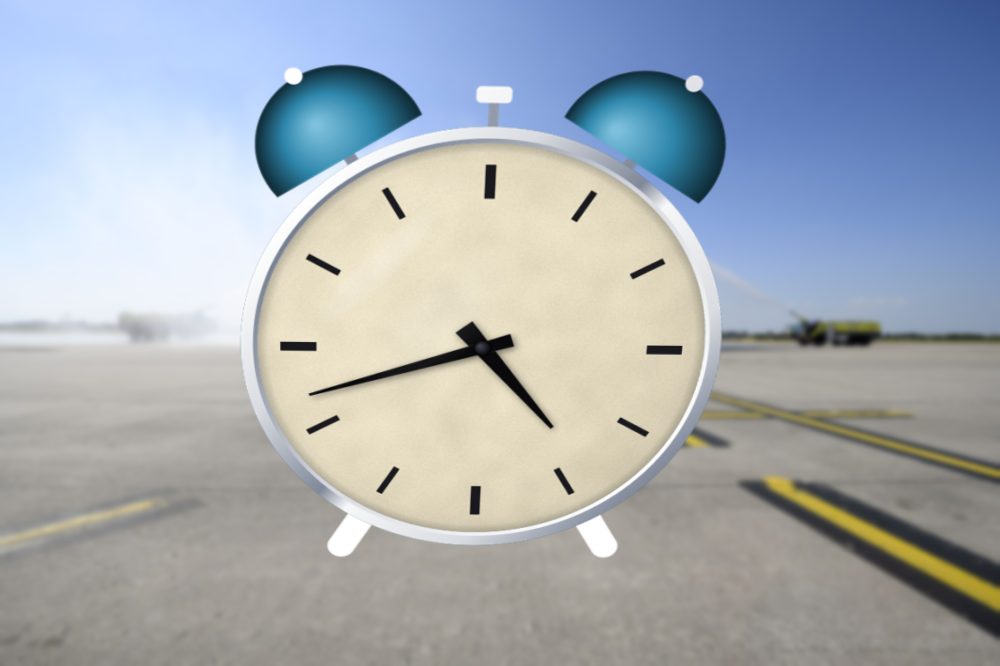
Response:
4.42
